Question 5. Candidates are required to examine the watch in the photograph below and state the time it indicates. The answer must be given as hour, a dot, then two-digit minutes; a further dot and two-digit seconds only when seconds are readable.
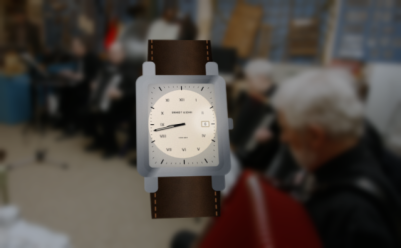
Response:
8.43
